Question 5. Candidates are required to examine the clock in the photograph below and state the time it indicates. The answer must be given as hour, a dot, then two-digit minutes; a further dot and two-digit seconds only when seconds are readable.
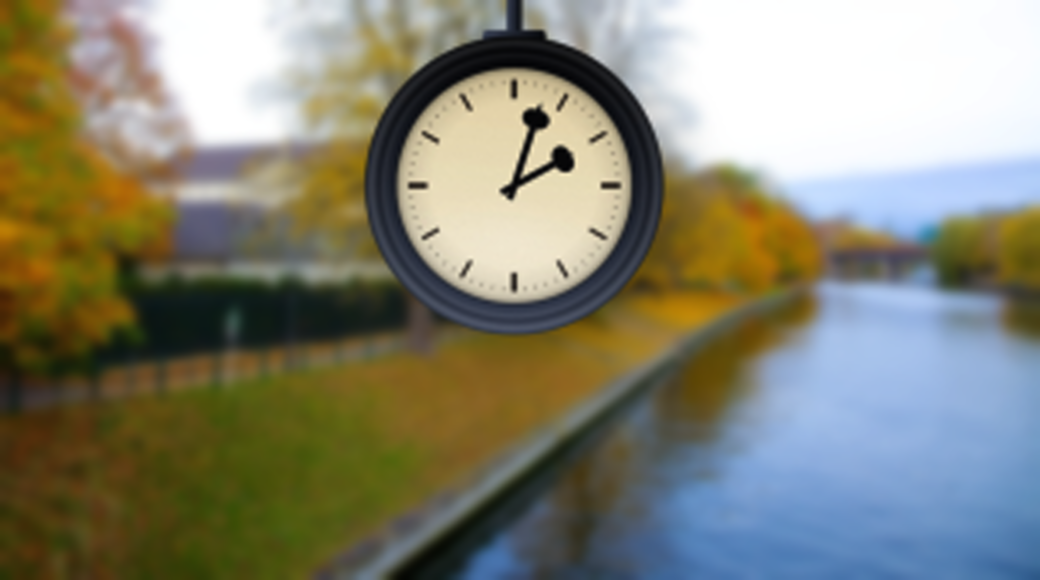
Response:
2.03
